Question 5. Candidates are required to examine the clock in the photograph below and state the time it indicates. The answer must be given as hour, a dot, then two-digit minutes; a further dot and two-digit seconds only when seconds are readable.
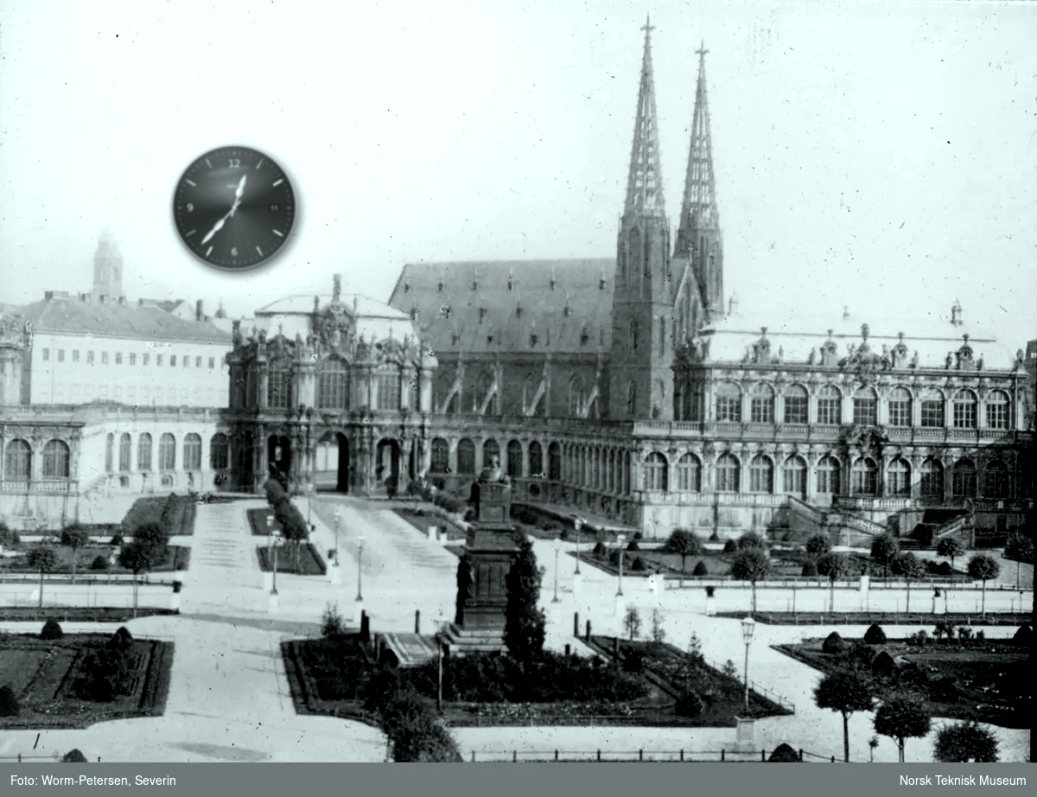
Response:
12.37
